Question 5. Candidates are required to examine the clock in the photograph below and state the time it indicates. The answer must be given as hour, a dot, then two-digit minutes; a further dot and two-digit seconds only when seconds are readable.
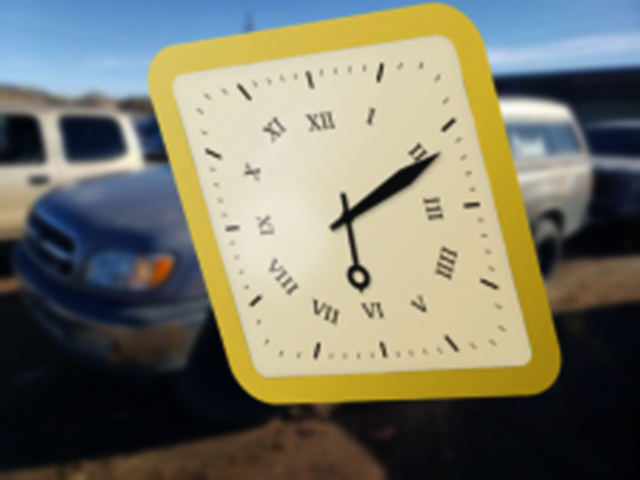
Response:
6.11
